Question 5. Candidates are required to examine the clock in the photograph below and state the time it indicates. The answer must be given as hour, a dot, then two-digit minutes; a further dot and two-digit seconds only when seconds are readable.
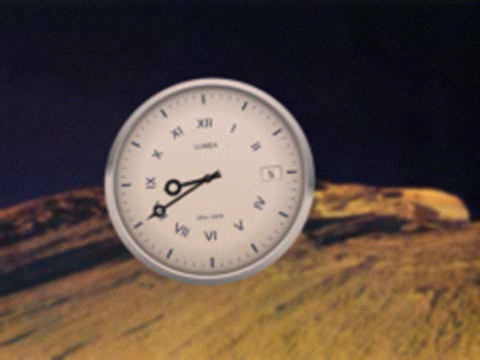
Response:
8.40
